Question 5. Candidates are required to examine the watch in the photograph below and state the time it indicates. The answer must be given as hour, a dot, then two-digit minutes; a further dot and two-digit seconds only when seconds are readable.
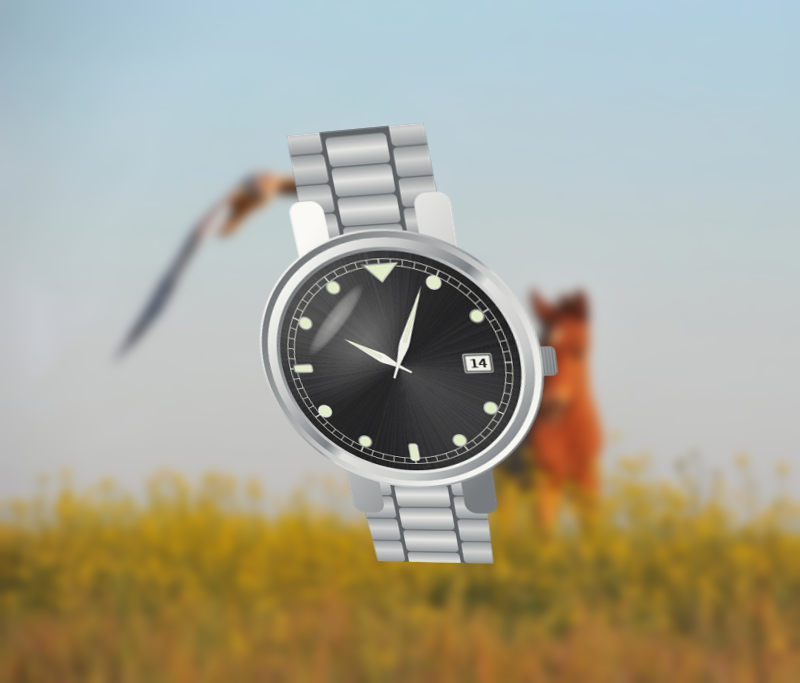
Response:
10.04
